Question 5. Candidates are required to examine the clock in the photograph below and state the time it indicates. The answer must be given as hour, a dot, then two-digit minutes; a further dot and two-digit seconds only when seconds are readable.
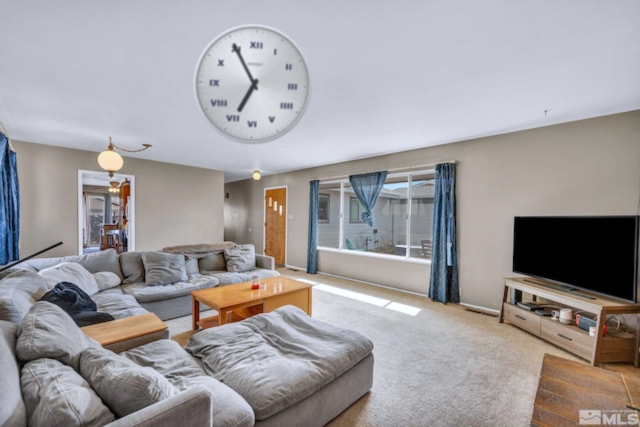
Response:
6.55
